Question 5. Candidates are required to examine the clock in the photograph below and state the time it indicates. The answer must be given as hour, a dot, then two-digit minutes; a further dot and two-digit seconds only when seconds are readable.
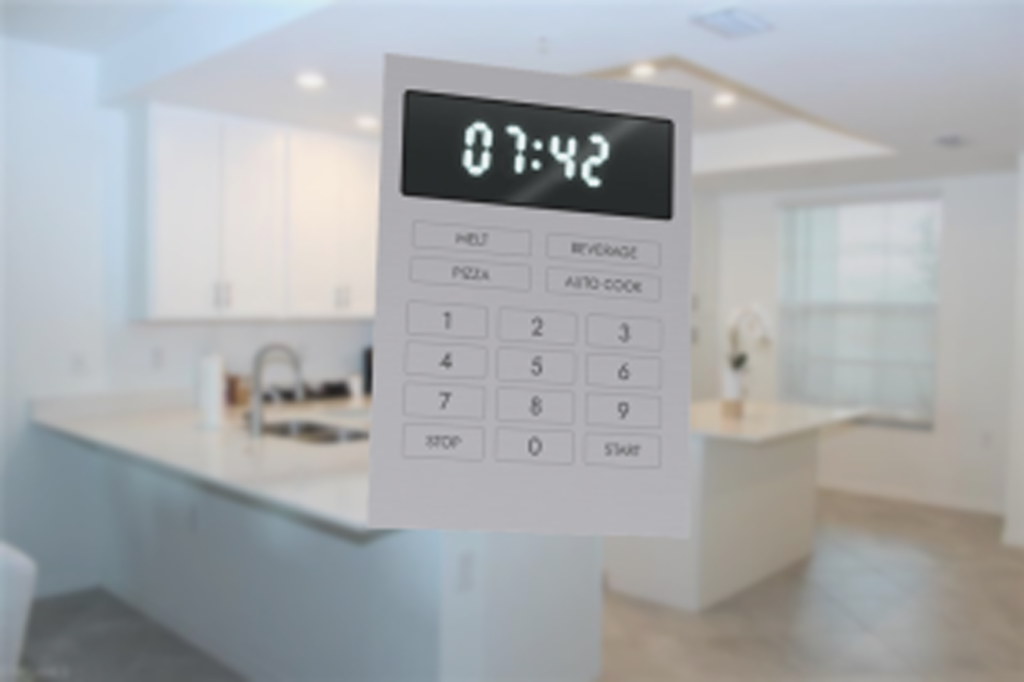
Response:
7.42
